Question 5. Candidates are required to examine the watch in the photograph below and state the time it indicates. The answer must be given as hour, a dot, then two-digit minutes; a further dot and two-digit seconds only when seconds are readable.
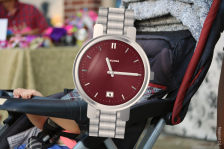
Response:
11.15
